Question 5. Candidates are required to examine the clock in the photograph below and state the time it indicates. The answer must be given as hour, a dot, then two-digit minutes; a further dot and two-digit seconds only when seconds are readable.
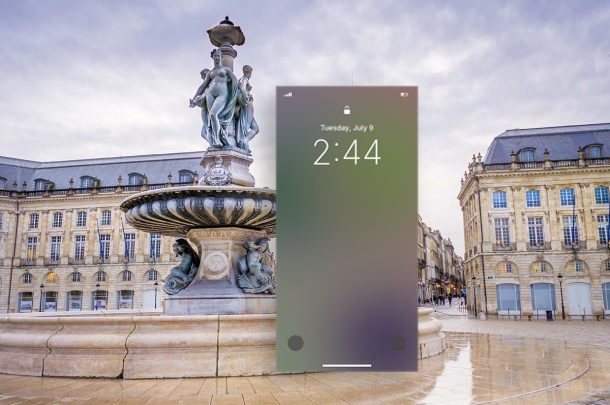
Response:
2.44
